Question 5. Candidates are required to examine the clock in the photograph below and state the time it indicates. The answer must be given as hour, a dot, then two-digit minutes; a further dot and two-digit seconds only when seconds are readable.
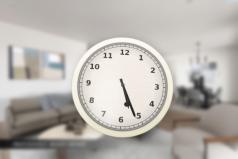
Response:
5.26
